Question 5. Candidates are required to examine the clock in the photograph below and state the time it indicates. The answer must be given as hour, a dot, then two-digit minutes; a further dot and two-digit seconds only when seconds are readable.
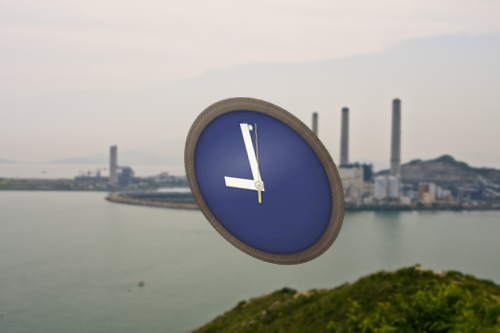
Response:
8.59.01
